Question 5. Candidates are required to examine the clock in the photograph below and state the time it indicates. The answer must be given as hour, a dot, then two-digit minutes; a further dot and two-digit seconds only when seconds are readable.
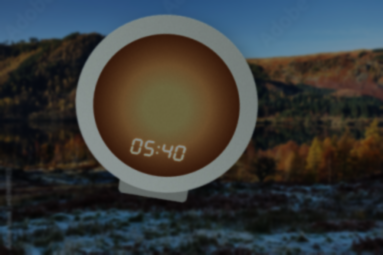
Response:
5.40
